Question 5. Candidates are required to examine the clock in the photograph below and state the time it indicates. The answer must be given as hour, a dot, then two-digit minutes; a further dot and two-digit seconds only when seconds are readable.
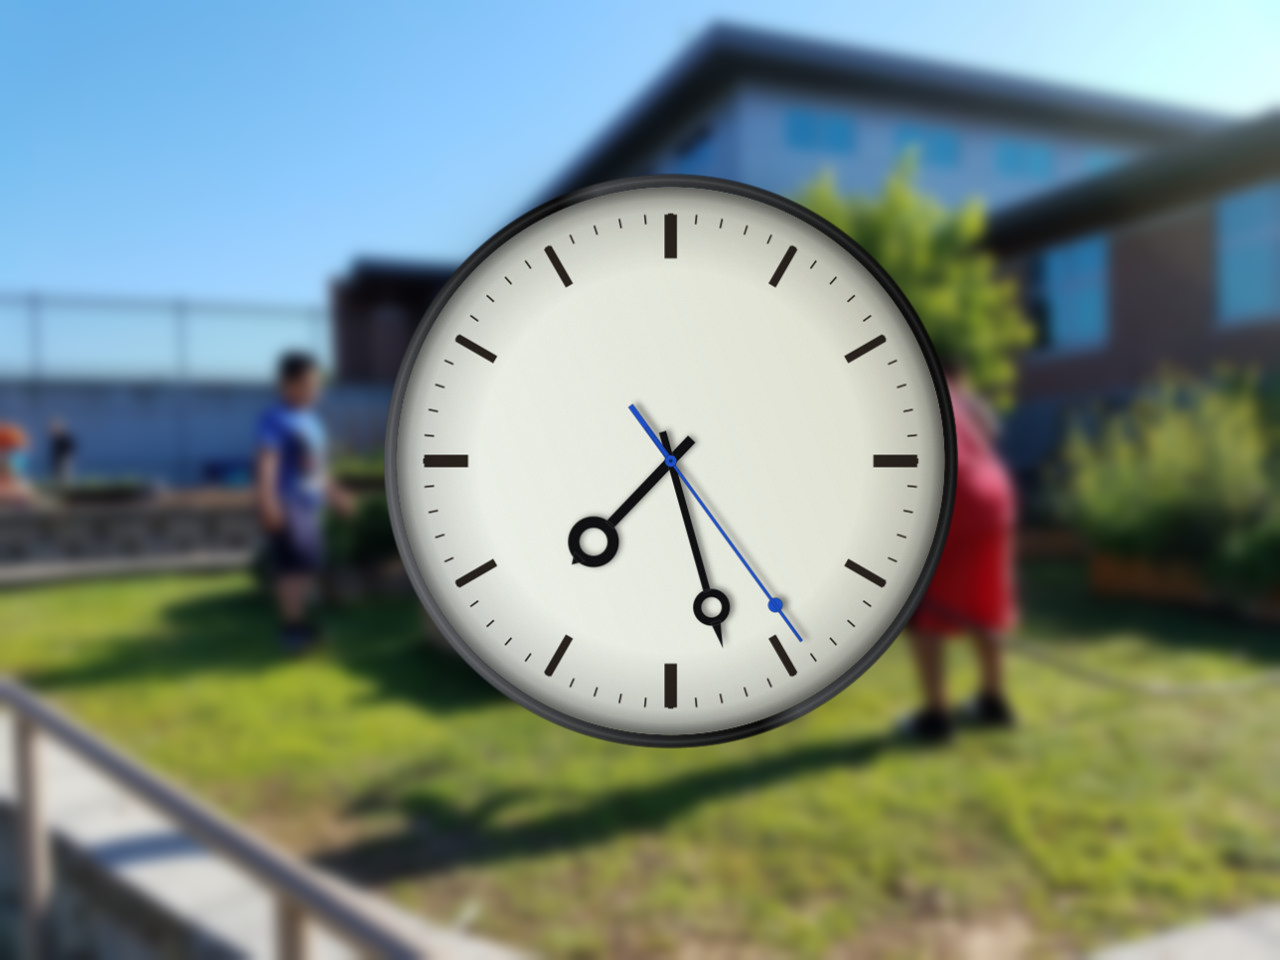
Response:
7.27.24
